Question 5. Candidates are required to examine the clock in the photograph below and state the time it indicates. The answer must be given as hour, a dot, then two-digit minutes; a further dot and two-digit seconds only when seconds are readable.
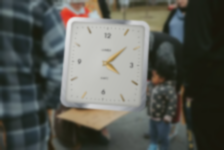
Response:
4.08
